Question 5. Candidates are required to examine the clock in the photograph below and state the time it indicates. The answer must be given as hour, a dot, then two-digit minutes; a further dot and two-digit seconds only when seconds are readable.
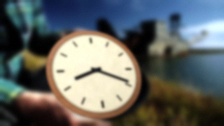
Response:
8.19
